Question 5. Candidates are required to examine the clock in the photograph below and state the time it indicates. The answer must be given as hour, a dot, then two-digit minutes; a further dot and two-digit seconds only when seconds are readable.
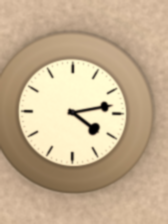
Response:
4.13
